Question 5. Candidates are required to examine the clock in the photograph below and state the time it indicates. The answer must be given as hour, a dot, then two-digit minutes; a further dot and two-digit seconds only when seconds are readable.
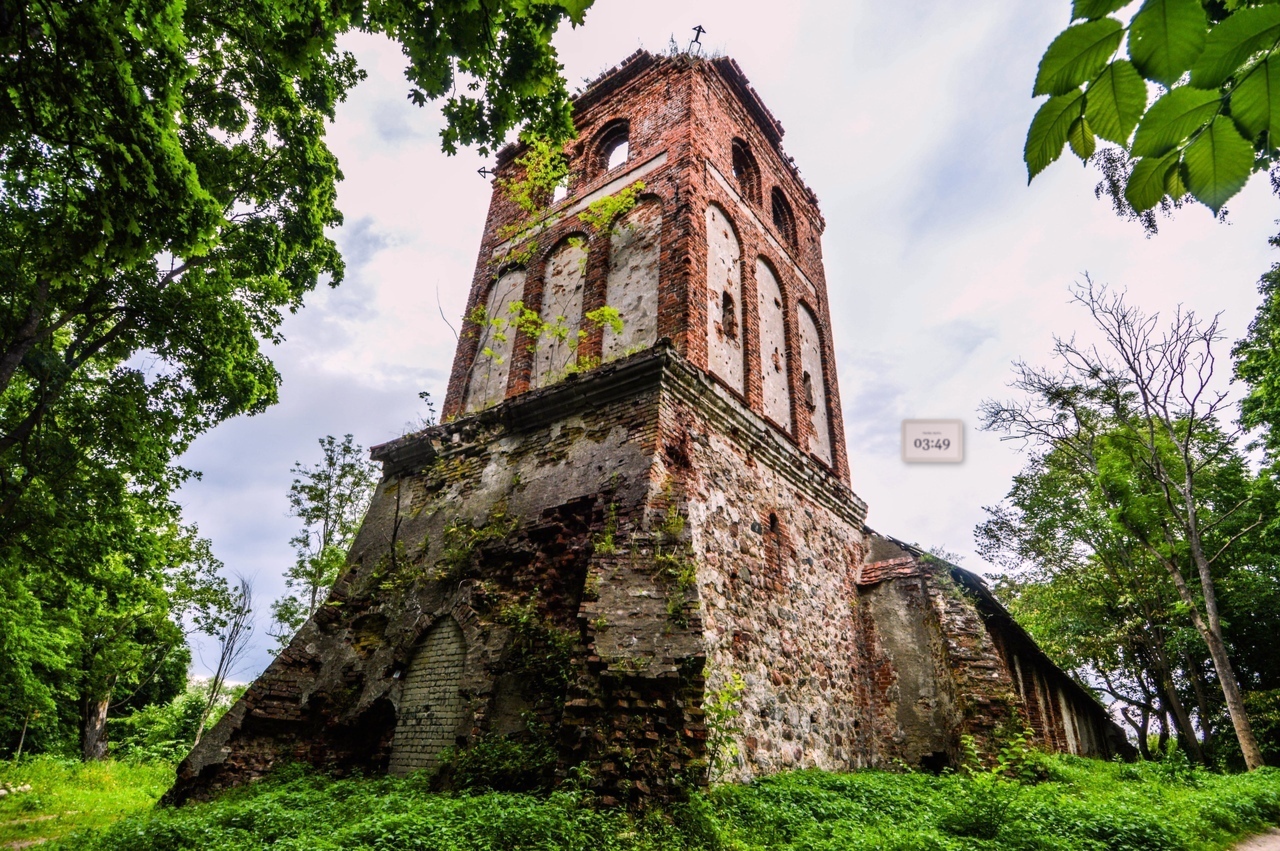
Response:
3.49
